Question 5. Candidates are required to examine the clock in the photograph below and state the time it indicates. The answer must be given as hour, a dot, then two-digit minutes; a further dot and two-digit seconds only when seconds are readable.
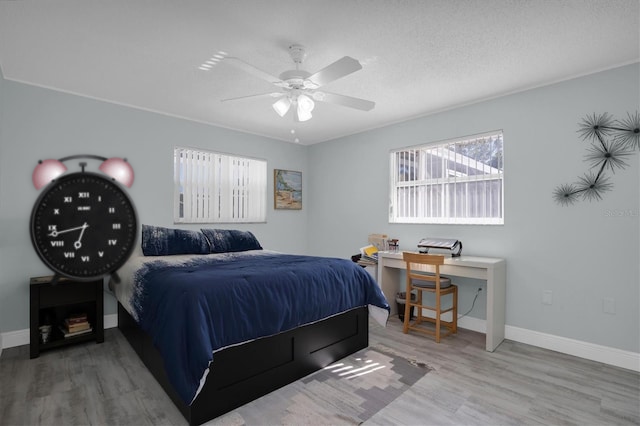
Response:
6.43
